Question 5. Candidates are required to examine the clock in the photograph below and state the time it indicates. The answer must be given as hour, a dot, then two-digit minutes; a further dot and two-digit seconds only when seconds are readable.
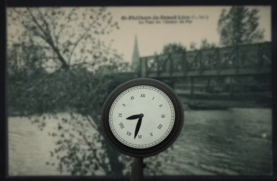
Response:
8.32
